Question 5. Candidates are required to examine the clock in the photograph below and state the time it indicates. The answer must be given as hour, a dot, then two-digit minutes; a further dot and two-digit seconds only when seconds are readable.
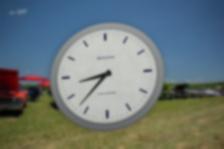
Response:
8.37
